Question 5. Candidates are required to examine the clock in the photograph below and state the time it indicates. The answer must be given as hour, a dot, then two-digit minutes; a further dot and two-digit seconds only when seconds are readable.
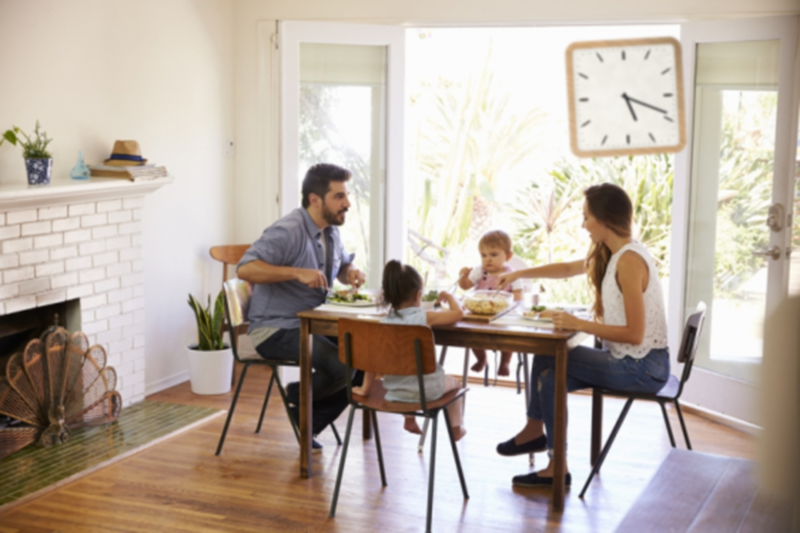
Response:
5.19
